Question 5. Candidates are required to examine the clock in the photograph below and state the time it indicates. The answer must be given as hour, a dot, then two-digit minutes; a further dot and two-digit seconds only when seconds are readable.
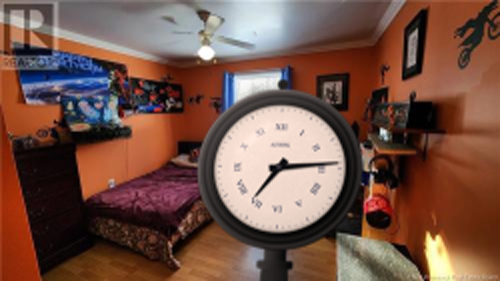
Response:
7.14
